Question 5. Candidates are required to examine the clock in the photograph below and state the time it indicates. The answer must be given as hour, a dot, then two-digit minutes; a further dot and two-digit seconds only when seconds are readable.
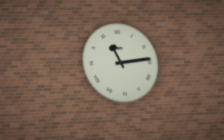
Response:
11.14
